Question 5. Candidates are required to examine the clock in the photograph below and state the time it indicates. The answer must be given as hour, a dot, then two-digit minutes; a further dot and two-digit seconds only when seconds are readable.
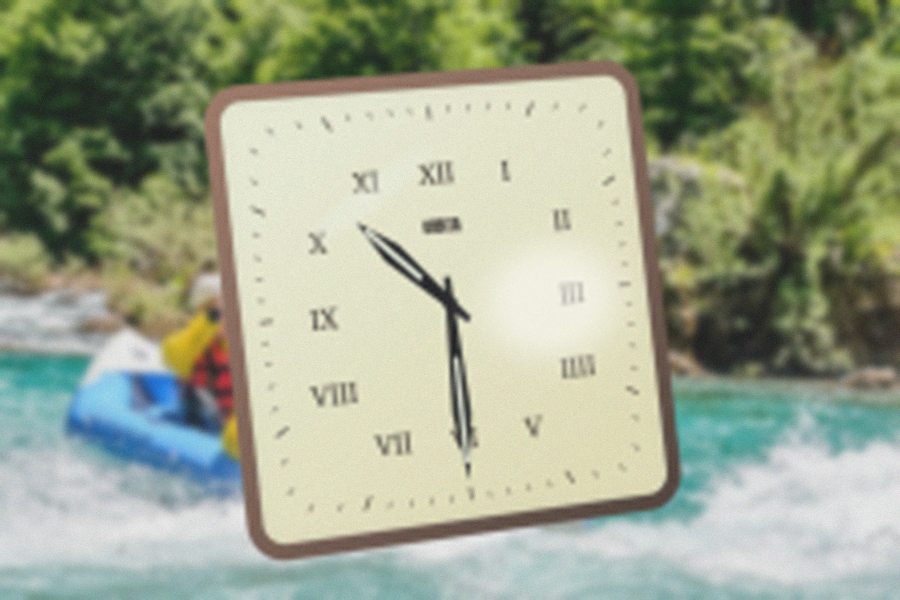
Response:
10.30
